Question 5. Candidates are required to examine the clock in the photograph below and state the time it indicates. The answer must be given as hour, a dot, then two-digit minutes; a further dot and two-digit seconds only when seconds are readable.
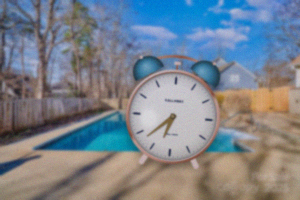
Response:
6.38
